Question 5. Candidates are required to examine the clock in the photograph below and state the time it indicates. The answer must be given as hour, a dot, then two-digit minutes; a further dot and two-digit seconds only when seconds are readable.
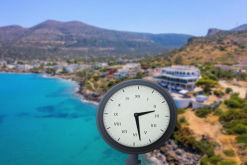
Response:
2.28
